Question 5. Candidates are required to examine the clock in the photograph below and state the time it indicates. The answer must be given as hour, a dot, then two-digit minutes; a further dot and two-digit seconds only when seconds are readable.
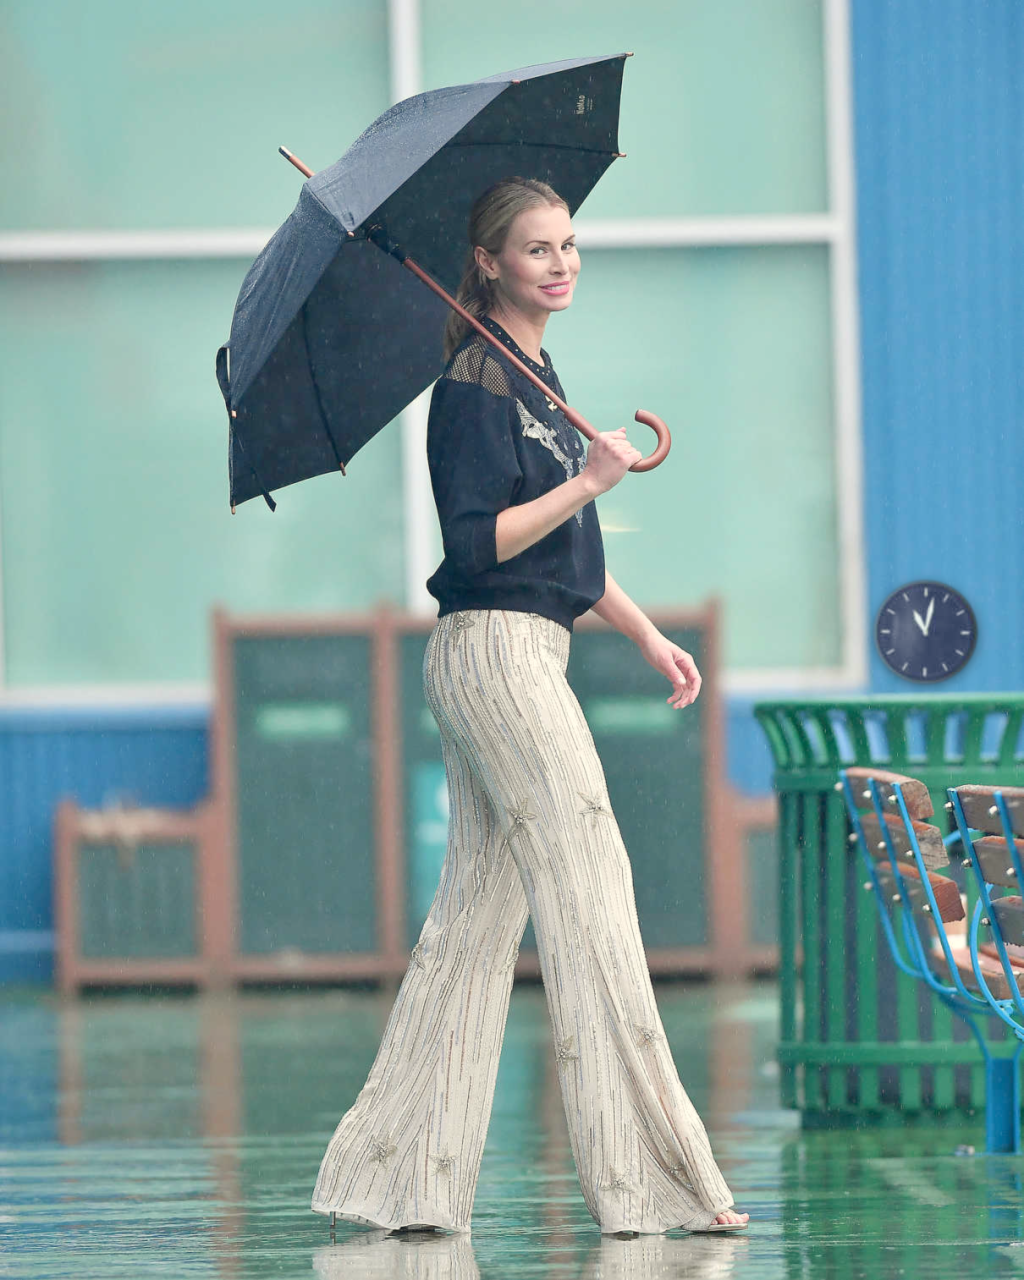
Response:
11.02
